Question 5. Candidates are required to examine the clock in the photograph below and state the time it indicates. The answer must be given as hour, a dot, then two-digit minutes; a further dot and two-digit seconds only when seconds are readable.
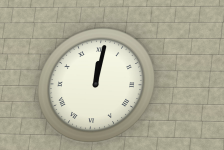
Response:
12.01
